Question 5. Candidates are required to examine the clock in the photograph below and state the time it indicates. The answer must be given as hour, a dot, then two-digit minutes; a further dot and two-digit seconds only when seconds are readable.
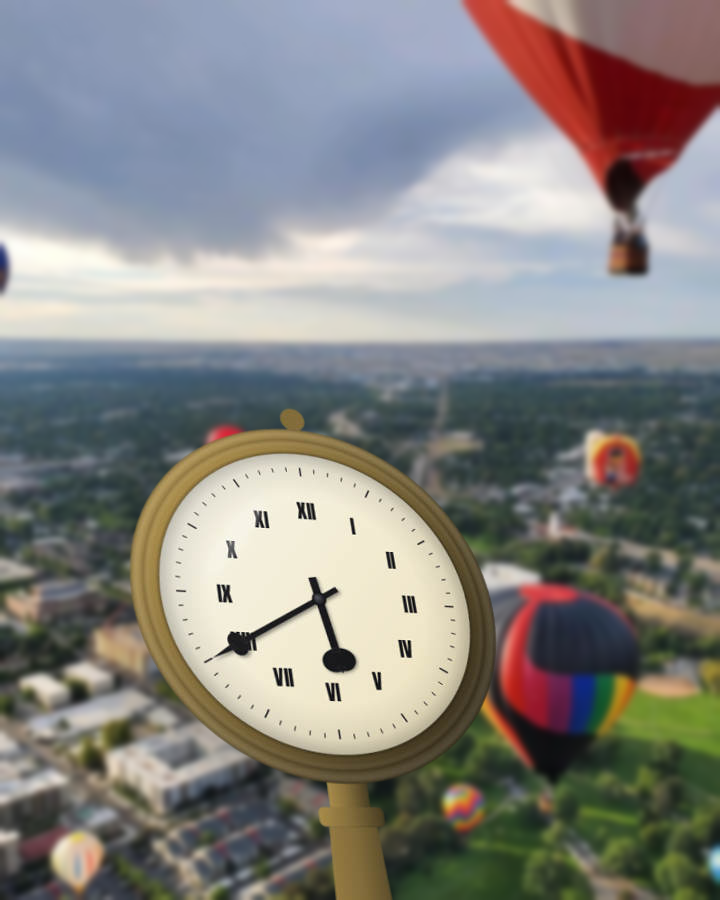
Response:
5.40
